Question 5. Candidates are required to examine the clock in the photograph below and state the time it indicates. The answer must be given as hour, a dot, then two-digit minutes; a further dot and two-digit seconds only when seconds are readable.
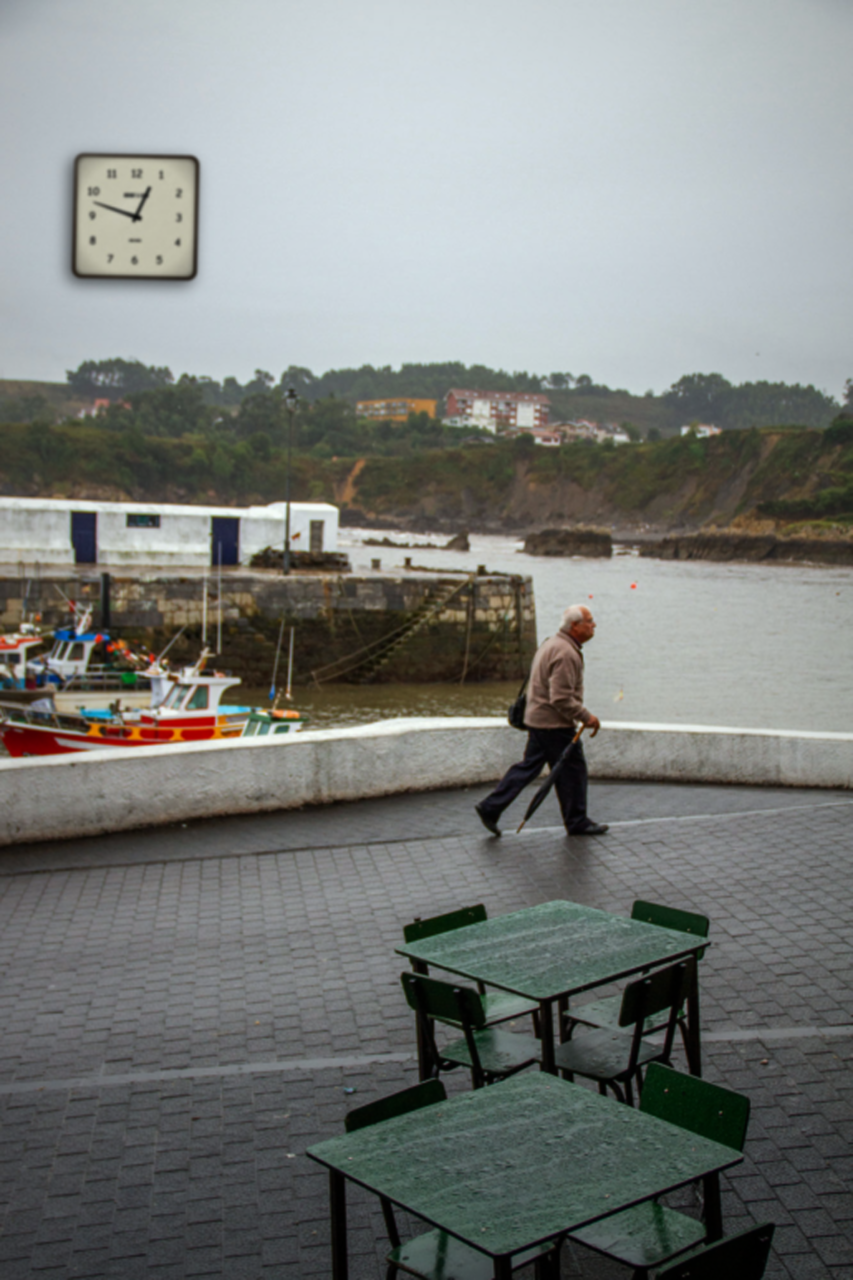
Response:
12.48
